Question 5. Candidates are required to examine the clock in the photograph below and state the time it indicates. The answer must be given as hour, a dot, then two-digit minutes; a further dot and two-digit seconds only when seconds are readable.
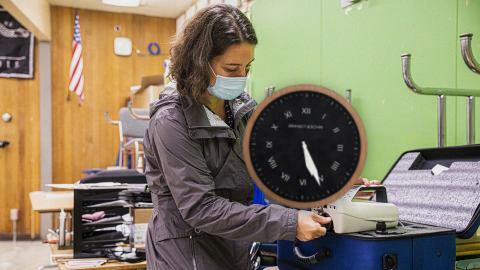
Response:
5.26
